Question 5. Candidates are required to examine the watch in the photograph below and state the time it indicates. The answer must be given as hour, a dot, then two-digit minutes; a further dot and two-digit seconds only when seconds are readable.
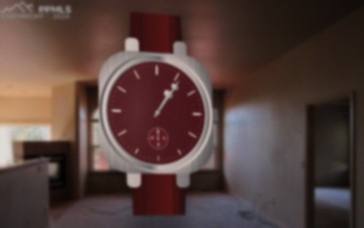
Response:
1.06
